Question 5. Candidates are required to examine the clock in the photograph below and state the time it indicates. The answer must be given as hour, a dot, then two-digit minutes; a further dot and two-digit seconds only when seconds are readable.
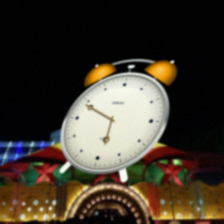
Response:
5.49
